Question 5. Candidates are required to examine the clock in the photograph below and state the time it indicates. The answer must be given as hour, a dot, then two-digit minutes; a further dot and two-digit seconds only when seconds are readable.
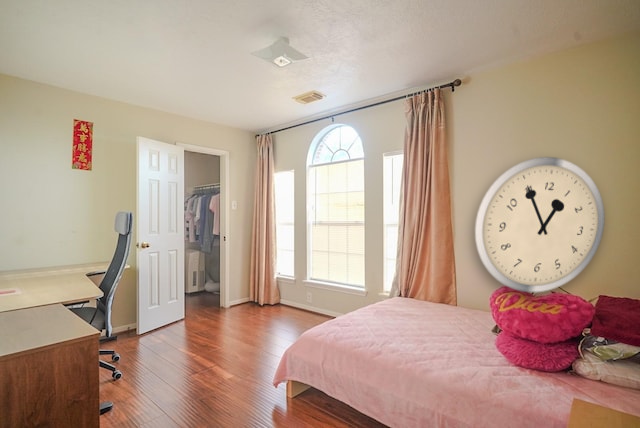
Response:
12.55
